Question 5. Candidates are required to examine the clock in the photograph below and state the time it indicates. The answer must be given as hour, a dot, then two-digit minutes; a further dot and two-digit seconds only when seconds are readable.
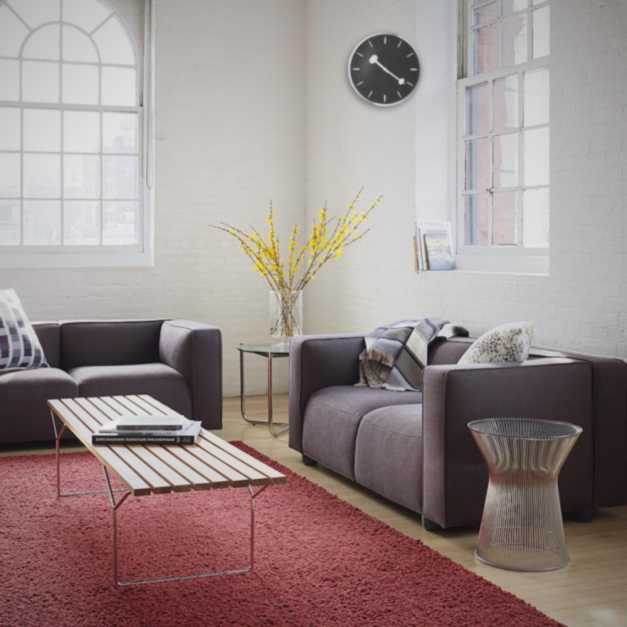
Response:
10.21
